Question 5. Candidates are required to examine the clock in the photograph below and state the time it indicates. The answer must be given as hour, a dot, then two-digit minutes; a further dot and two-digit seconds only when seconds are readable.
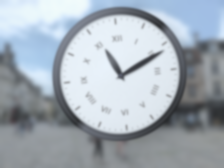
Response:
11.11
